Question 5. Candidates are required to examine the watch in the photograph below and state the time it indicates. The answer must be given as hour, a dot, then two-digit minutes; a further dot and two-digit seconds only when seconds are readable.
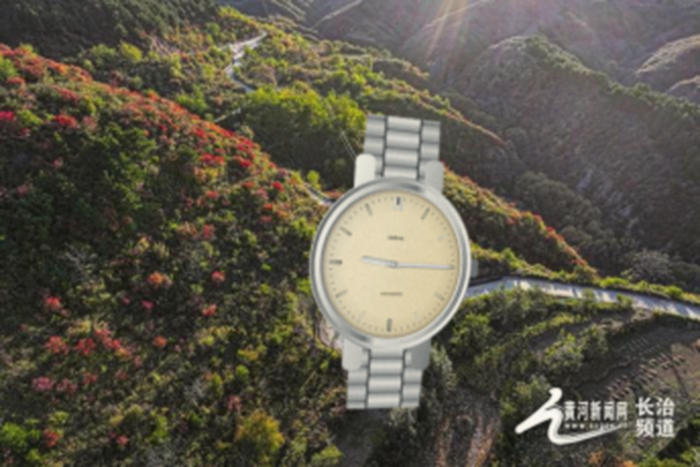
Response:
9.15
